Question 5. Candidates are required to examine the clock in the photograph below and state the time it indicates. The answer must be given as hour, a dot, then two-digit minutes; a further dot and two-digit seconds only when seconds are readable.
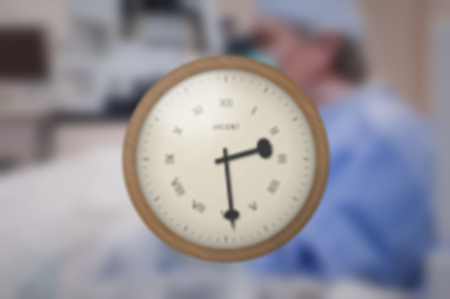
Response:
2.29
